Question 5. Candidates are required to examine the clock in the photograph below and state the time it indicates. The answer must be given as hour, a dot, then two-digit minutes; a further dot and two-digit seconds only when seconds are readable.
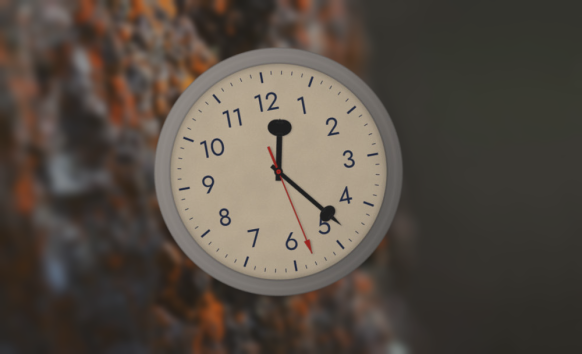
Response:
12.23.28
